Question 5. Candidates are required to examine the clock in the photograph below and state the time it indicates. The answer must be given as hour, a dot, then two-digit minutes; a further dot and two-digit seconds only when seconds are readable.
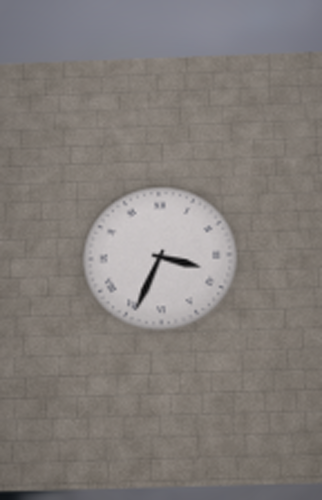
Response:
3.34
